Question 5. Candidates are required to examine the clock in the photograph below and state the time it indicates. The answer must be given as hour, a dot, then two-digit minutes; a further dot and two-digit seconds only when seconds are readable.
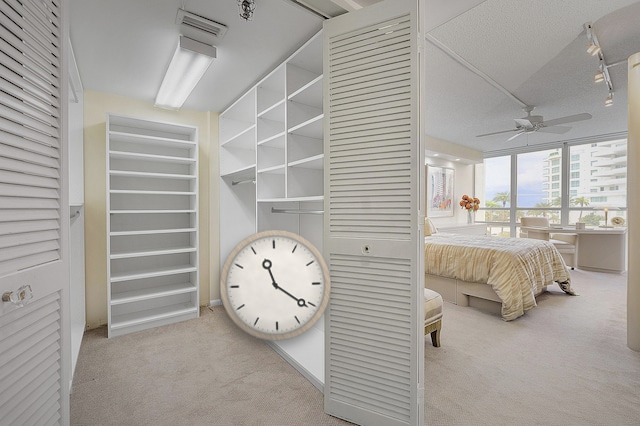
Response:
11.21
